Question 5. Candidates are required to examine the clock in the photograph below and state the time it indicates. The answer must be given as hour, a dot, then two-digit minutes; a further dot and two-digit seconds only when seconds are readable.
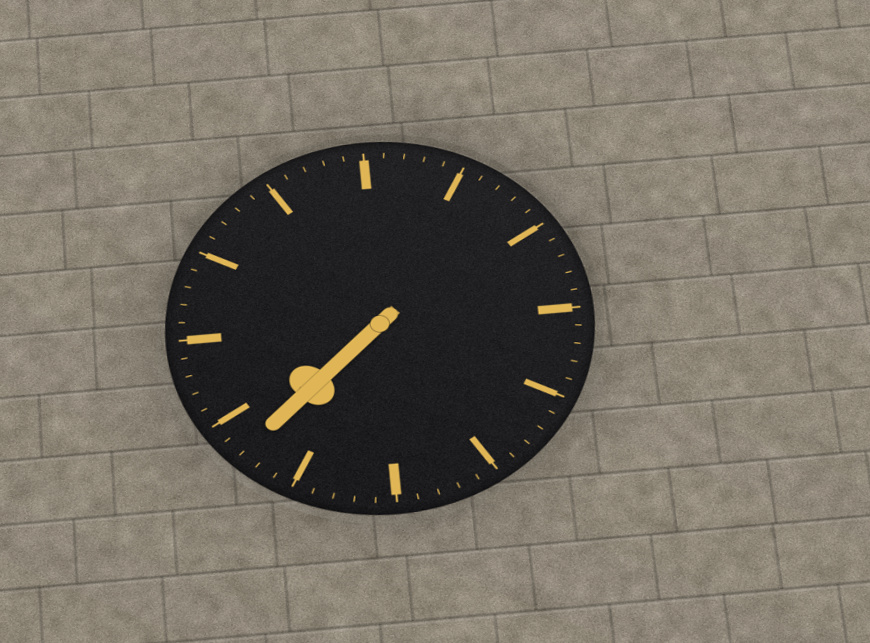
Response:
7.38
